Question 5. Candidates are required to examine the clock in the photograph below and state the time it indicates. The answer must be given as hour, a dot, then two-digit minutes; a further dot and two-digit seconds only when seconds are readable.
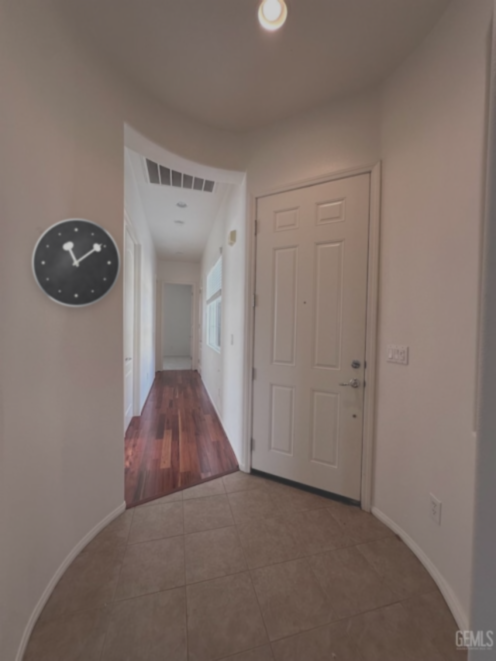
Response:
11.09
